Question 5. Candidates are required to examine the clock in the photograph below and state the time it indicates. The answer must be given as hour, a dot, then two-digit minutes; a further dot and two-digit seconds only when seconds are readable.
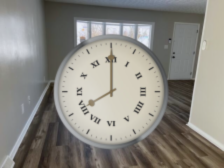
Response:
8.00
